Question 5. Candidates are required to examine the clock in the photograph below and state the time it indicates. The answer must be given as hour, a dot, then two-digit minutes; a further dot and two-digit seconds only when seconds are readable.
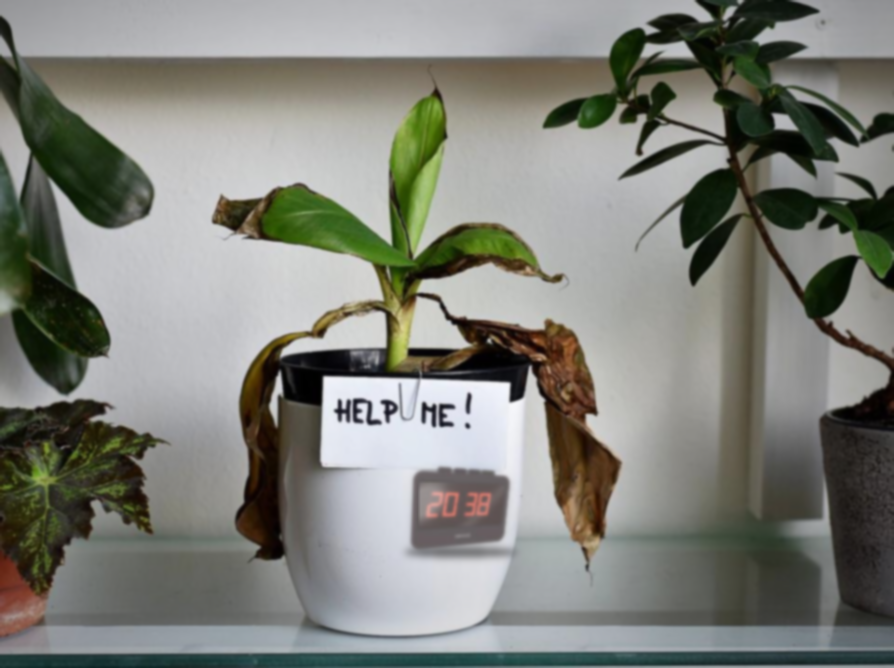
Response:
20.38
